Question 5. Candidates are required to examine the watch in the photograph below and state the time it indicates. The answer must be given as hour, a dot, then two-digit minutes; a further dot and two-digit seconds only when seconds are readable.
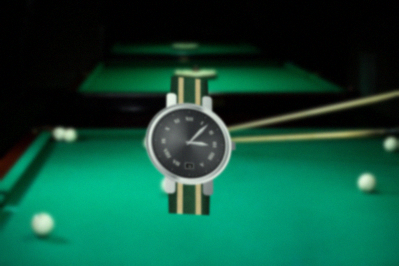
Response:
3.07
